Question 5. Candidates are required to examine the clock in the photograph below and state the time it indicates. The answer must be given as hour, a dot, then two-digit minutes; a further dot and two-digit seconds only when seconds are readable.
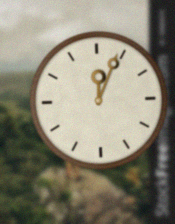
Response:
12.04
